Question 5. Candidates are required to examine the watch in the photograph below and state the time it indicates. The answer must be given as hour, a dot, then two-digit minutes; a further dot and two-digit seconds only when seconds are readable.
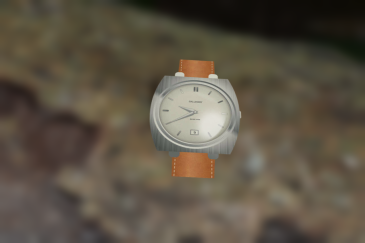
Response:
9.40
